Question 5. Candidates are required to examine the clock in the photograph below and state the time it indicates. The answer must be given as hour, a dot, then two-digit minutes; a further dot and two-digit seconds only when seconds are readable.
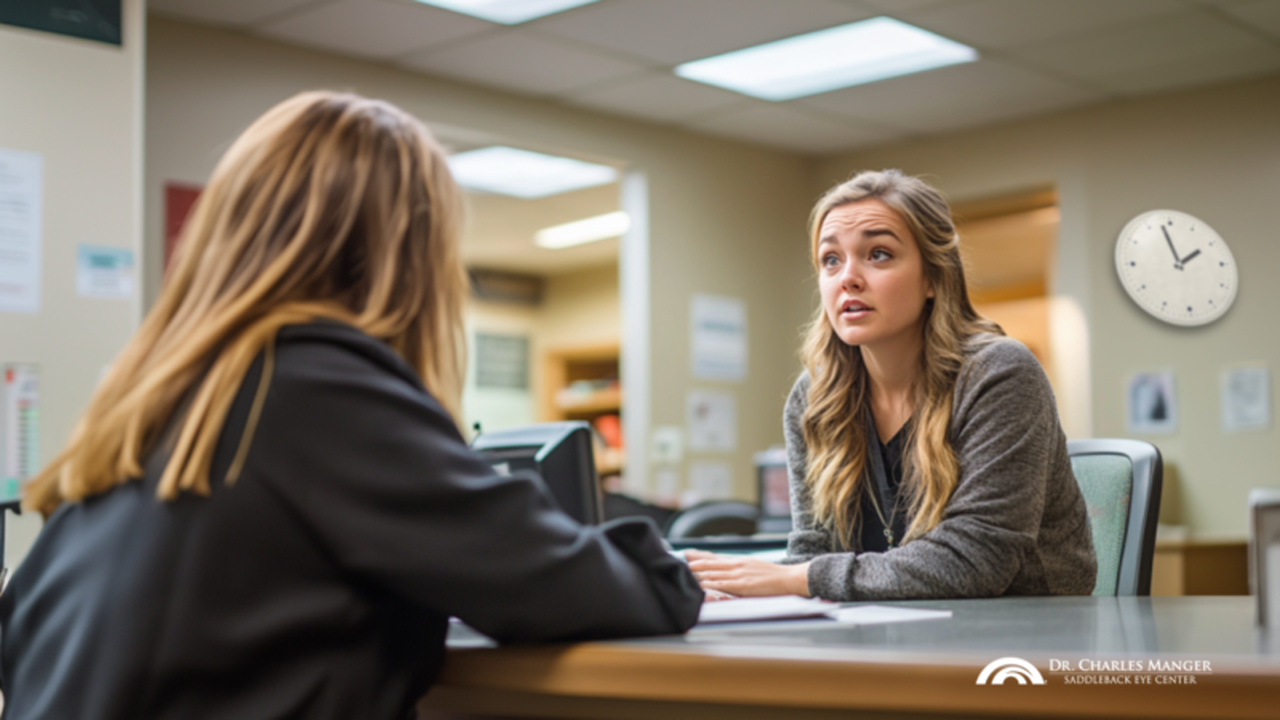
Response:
1.58
